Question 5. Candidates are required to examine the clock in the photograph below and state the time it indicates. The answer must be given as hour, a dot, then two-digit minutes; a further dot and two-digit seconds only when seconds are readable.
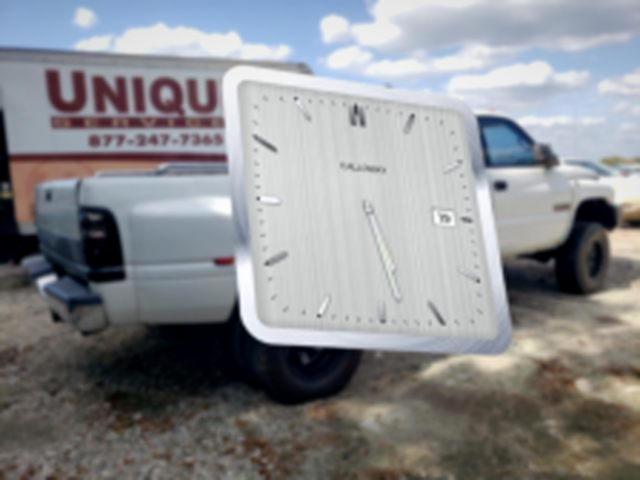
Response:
5.28
